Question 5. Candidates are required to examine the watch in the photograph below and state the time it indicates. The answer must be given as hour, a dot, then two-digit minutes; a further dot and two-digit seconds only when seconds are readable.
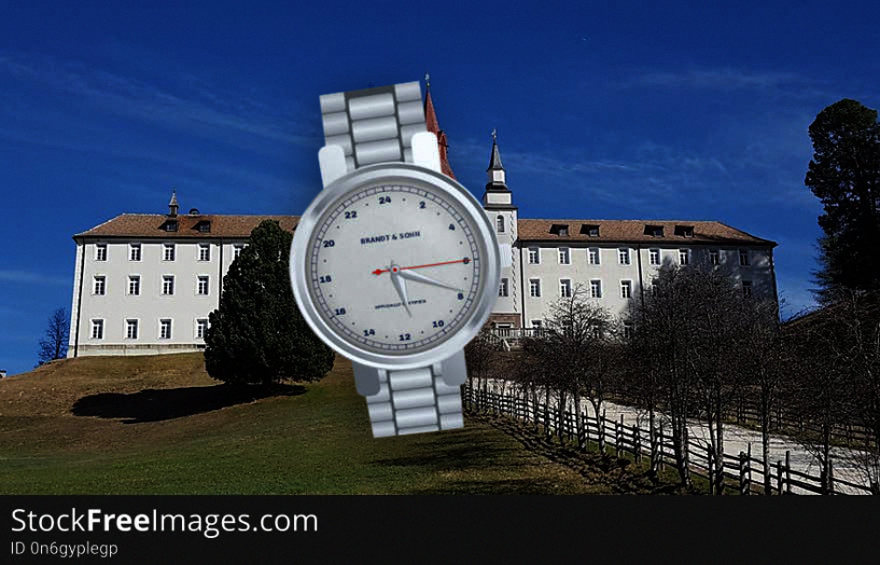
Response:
11.19.15
